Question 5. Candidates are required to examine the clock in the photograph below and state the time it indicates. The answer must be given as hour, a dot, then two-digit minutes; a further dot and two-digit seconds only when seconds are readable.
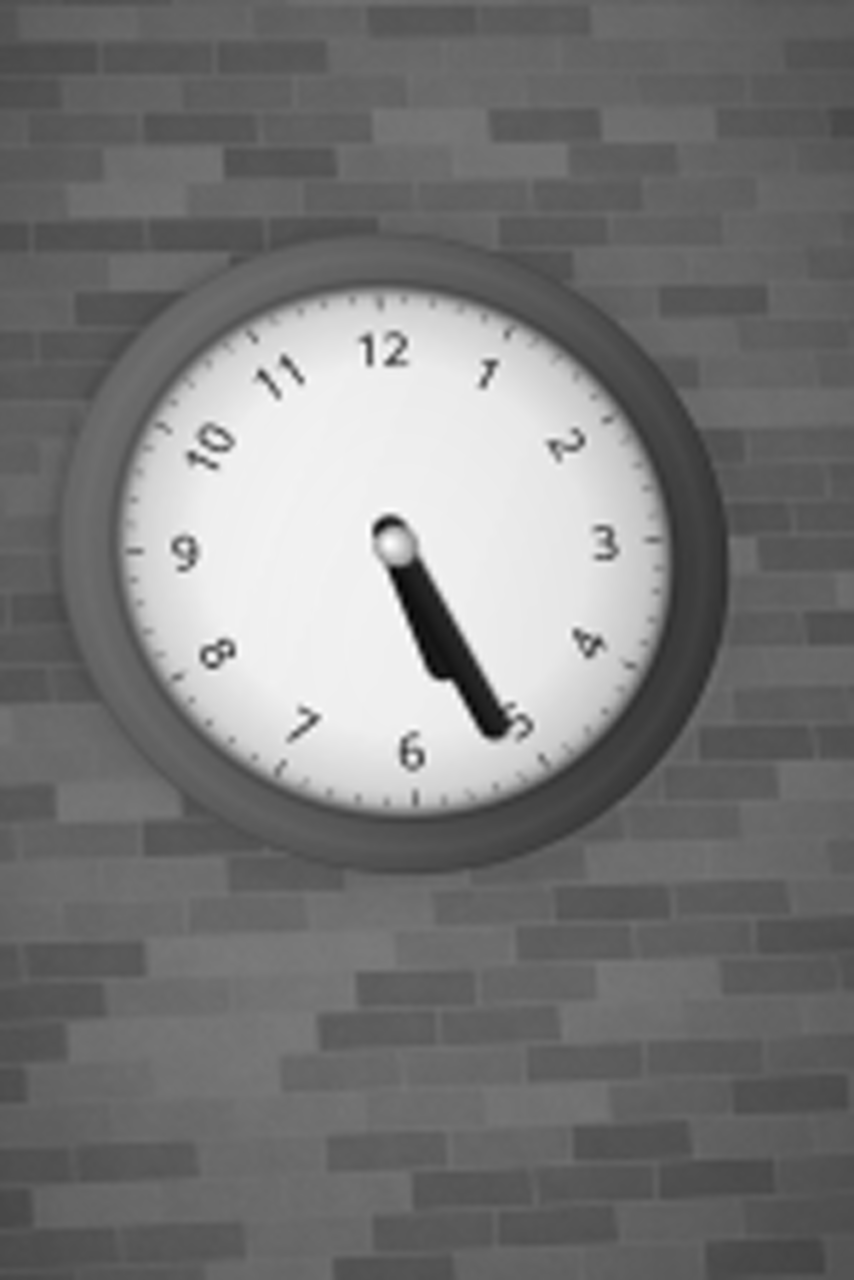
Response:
5.26
